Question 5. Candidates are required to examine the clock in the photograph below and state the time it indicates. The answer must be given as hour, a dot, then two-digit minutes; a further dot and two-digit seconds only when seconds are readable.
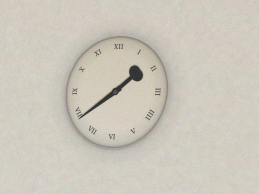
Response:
1.39
